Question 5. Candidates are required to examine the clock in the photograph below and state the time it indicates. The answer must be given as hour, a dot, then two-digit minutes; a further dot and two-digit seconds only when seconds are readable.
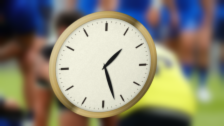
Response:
1.27
